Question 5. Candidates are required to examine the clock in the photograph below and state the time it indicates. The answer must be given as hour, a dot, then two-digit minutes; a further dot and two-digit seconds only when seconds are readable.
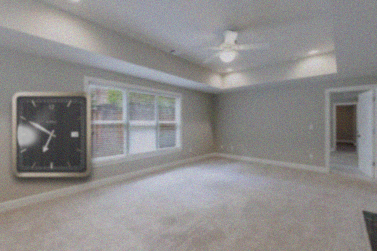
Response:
6.50
